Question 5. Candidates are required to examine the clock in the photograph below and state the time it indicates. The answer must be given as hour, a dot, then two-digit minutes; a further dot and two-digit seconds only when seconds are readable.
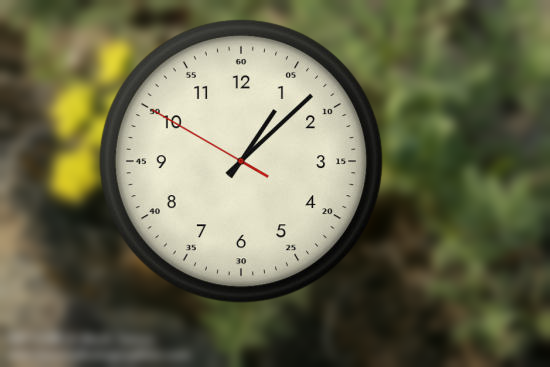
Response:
1.07.50
